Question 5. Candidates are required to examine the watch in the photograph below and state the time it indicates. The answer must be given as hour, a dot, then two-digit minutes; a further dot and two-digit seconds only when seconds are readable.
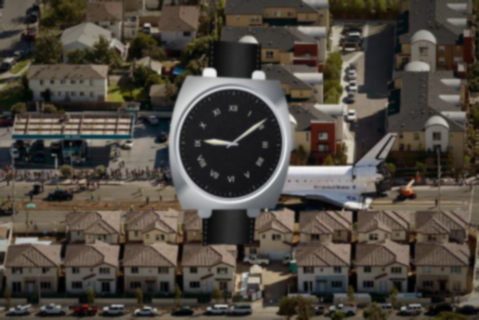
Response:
9.09
